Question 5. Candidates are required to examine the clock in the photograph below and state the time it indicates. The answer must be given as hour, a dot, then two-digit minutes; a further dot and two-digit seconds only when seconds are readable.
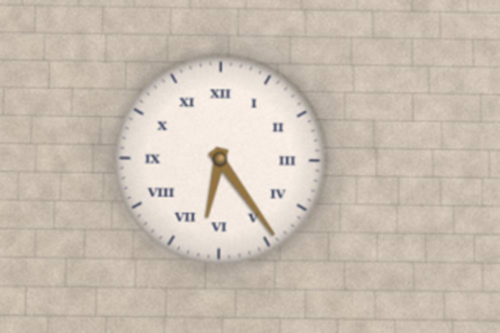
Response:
6.24
